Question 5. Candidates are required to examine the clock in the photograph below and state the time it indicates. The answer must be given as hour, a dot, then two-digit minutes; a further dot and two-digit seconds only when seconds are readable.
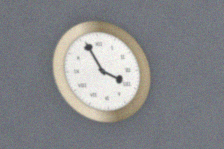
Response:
3.56
